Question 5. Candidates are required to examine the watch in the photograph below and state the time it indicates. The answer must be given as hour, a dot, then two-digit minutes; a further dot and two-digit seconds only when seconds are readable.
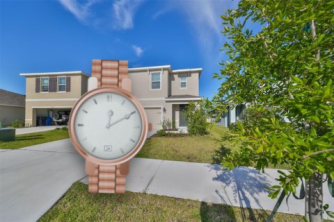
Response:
12.10
